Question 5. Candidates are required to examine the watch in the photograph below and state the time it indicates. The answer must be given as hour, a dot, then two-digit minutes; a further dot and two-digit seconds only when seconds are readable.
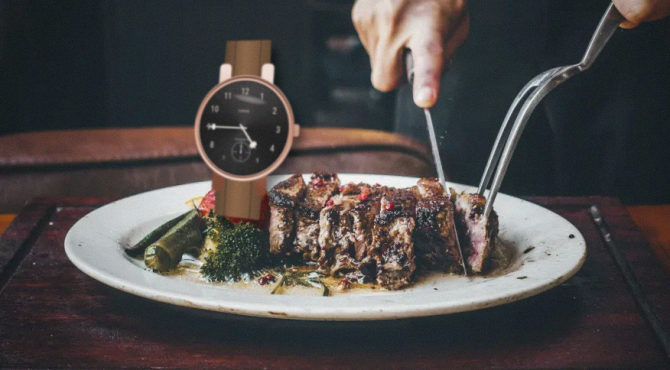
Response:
4.45
